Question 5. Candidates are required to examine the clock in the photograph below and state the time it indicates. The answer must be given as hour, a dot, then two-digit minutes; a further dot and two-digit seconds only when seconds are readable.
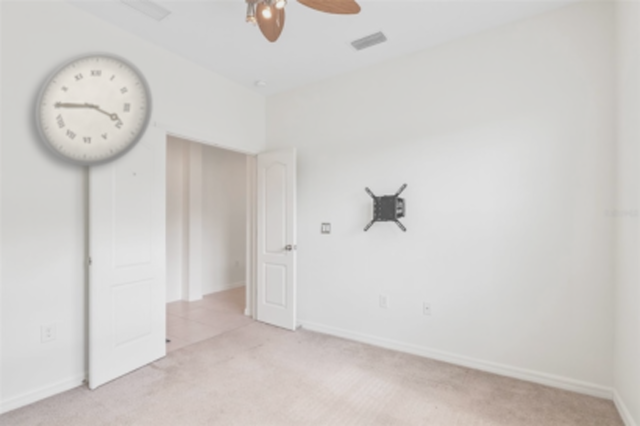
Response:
3.45
